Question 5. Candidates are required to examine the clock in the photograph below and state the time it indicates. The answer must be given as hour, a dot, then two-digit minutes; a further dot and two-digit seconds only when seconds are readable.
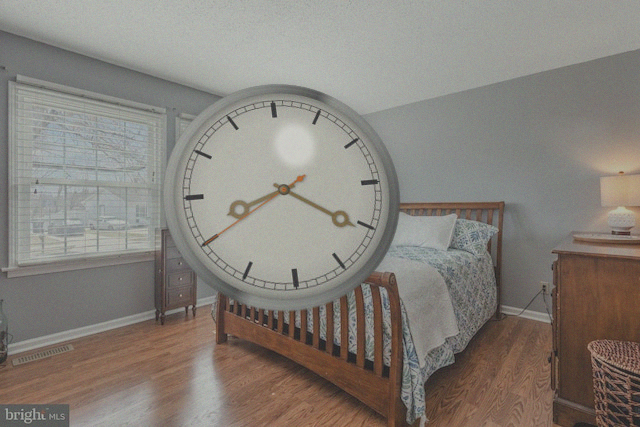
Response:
8.20.40
